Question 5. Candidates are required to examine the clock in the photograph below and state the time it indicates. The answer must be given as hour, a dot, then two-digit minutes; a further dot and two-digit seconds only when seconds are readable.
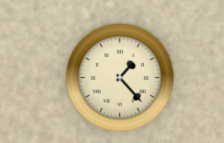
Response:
1.23
